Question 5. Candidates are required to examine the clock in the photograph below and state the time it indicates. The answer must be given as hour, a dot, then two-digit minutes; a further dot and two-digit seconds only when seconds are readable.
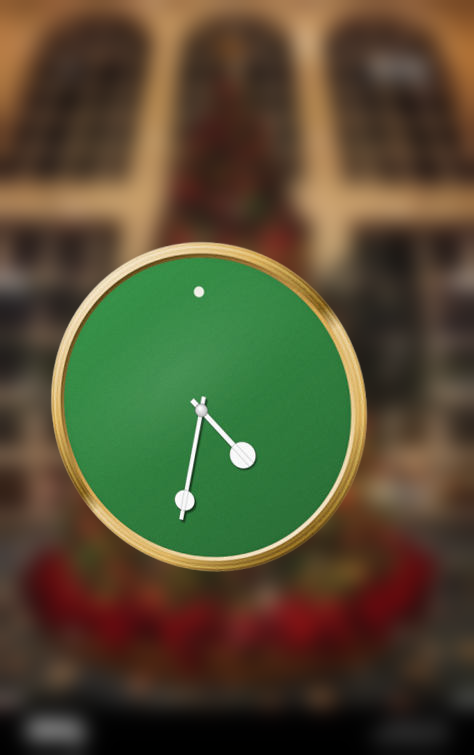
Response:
4.32
